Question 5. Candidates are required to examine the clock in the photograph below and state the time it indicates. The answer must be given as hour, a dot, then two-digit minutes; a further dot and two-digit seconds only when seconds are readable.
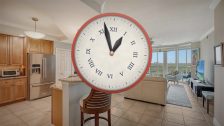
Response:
12.57
